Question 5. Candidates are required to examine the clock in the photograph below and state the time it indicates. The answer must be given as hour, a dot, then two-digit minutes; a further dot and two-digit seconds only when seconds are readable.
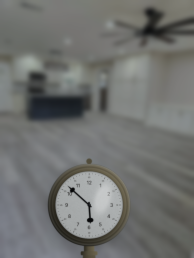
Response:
5.52
